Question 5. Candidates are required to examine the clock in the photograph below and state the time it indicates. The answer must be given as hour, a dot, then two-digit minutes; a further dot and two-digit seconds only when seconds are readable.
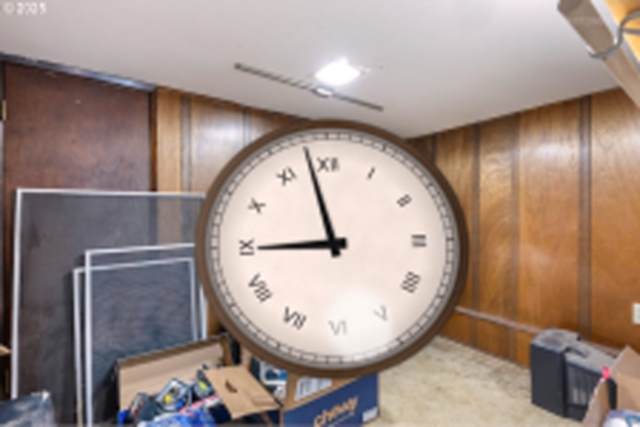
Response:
8.58
